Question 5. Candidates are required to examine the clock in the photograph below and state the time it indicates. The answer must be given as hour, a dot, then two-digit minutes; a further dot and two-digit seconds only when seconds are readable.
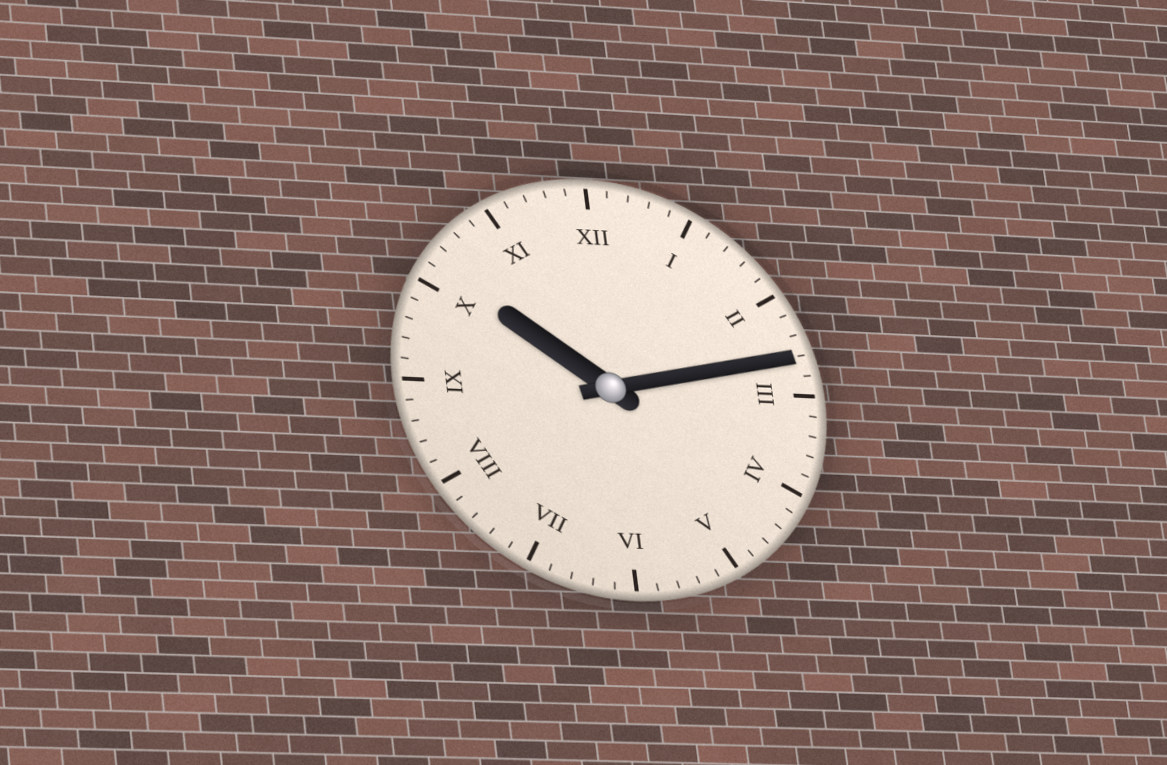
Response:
10.13
